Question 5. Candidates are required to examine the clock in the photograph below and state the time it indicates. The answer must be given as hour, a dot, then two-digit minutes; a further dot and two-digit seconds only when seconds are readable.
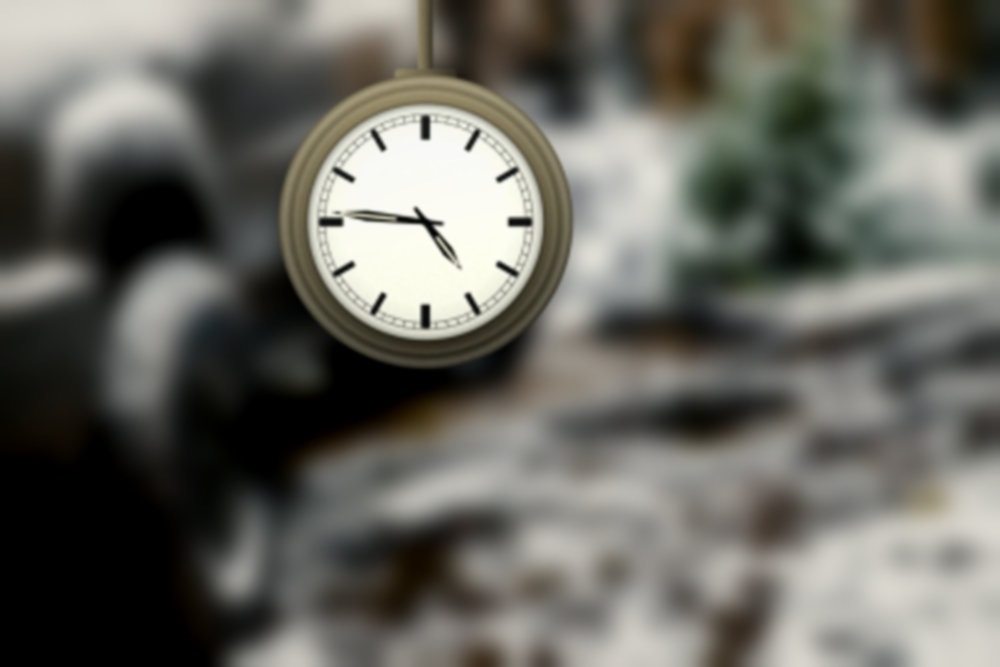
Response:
4.46
